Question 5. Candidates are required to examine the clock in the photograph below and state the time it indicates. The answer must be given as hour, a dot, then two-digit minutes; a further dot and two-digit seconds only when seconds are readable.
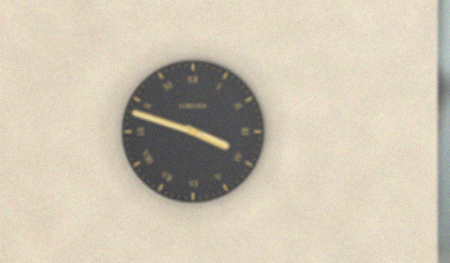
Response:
3.48
